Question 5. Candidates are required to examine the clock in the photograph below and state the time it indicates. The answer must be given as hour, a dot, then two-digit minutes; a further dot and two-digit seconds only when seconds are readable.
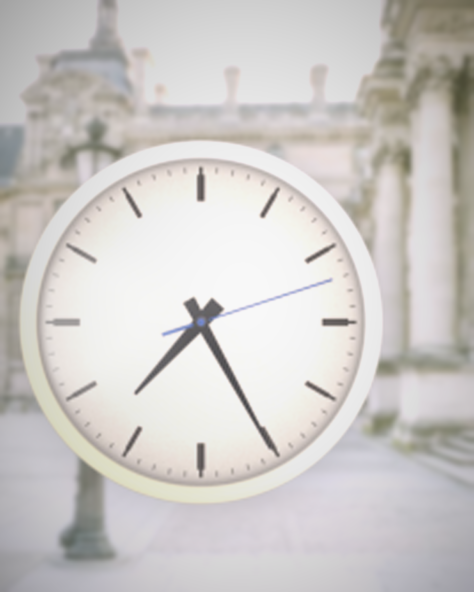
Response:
7.25.12
